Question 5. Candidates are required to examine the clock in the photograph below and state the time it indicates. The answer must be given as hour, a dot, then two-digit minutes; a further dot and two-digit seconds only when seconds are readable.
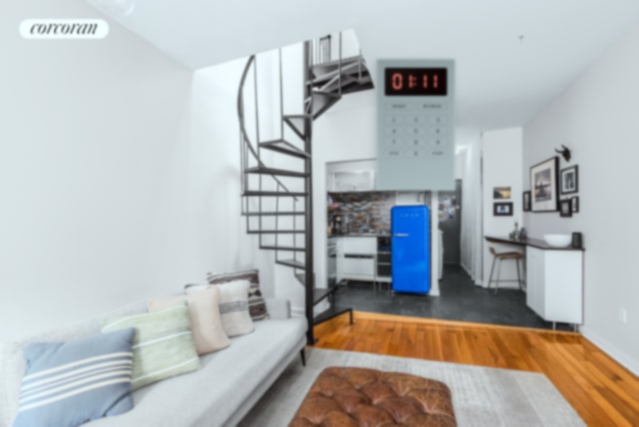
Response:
1.11
